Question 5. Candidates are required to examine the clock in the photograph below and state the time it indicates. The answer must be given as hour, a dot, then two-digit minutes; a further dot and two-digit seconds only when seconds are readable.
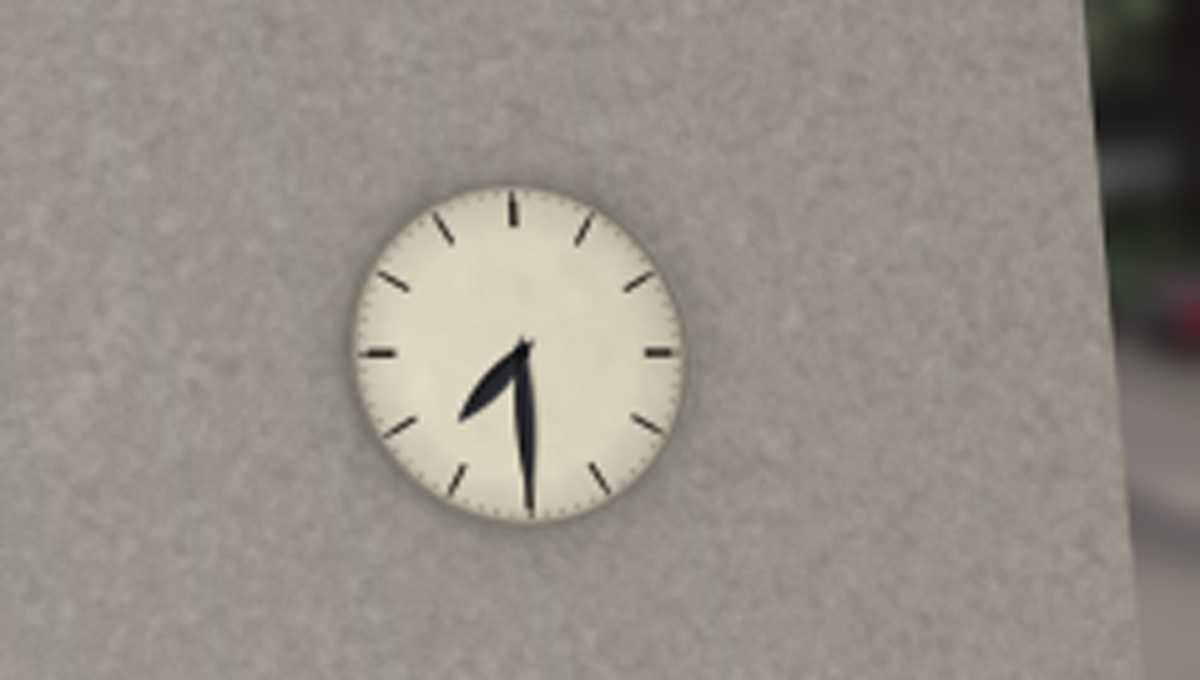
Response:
7.30
